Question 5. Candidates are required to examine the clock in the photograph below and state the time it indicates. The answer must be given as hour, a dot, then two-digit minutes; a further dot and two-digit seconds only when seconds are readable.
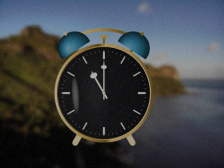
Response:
11.00
